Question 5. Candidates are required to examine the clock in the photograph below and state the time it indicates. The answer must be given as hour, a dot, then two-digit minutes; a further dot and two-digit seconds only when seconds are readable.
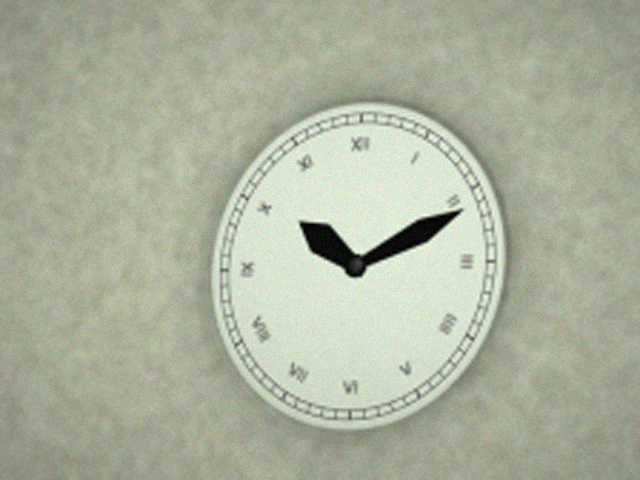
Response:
10.11
